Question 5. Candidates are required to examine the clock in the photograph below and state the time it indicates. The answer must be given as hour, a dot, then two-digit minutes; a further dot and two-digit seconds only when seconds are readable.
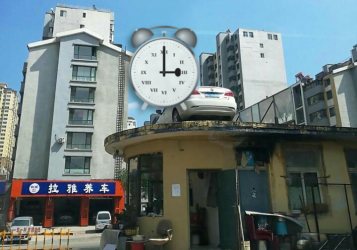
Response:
3.00
